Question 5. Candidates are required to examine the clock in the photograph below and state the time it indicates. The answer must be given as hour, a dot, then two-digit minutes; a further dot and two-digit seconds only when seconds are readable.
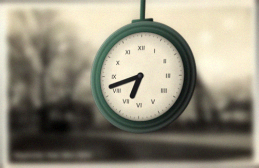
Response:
6.42
